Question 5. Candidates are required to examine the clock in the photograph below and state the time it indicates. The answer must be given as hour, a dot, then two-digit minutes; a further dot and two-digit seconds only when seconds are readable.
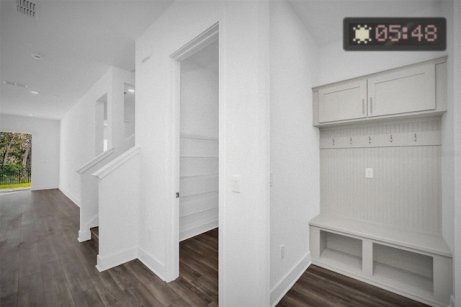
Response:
5.48
